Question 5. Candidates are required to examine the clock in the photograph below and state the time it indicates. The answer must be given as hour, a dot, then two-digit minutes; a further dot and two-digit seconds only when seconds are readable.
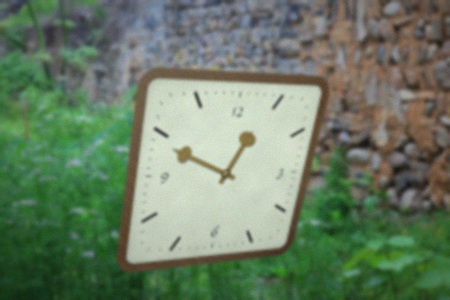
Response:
12.49
